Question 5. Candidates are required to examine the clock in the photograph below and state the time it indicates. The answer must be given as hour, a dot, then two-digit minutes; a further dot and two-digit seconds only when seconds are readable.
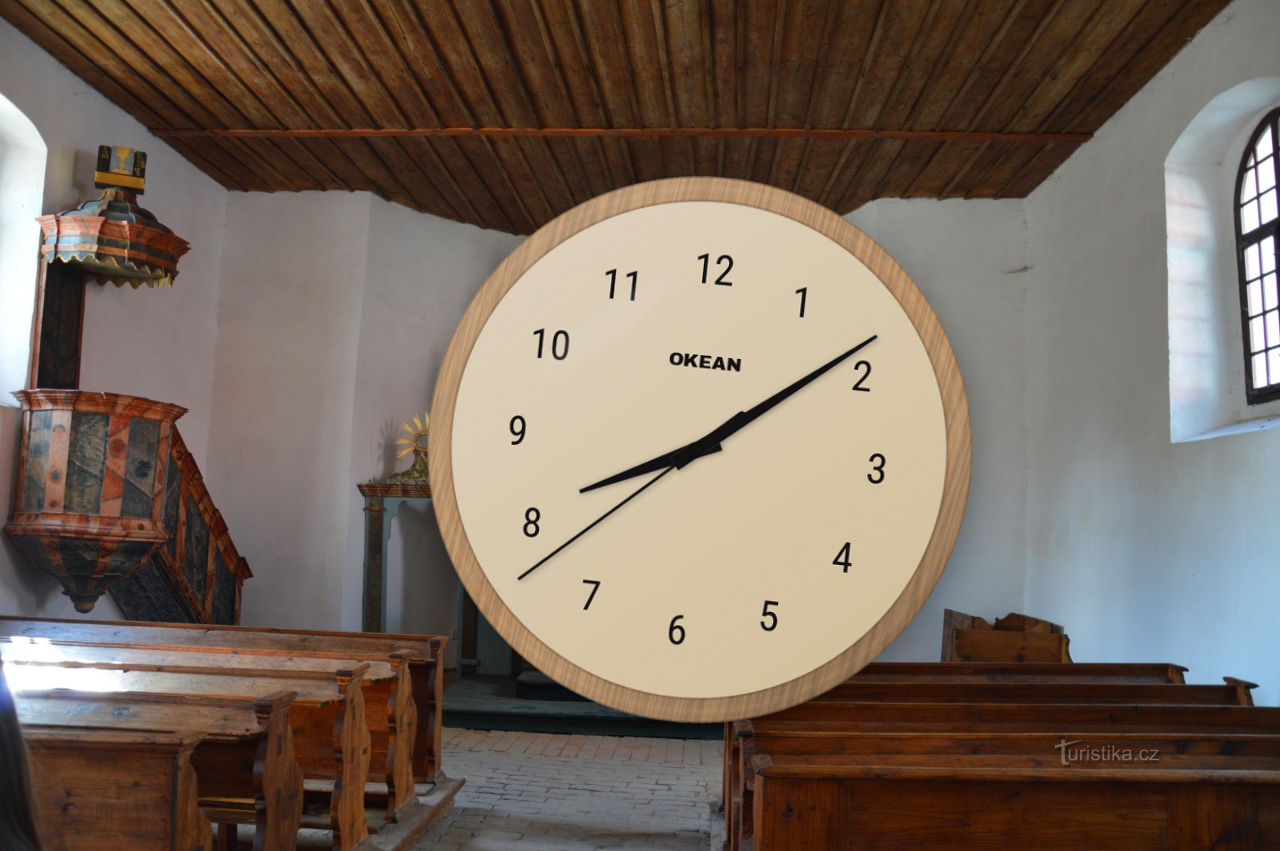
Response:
8.08.38
